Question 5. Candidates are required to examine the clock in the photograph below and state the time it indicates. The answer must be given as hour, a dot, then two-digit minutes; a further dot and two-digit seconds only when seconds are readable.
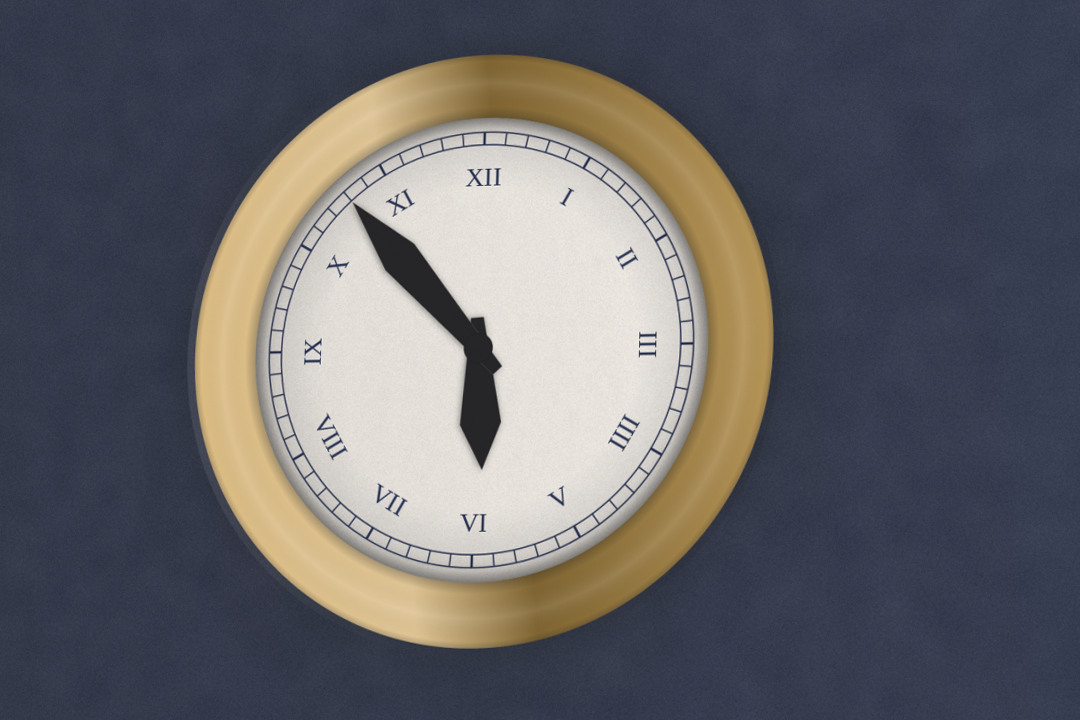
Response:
5.53
